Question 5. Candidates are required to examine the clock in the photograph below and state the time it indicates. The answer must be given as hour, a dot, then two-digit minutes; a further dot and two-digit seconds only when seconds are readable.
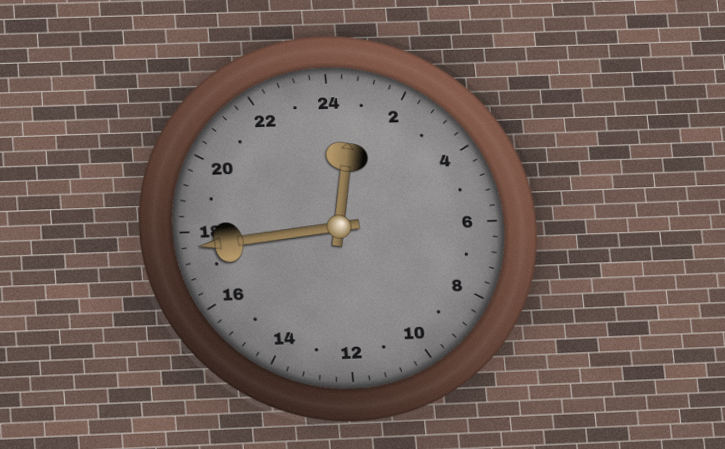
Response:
0.44
